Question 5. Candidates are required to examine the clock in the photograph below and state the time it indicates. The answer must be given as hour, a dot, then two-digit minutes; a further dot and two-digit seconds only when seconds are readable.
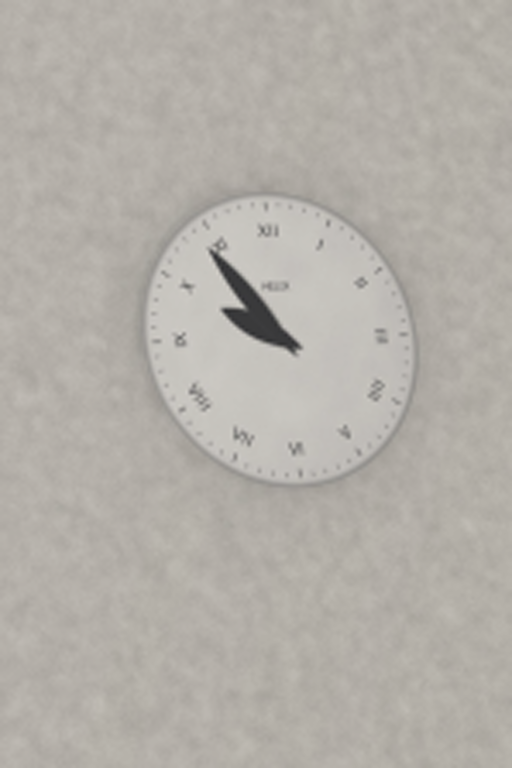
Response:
9.54
